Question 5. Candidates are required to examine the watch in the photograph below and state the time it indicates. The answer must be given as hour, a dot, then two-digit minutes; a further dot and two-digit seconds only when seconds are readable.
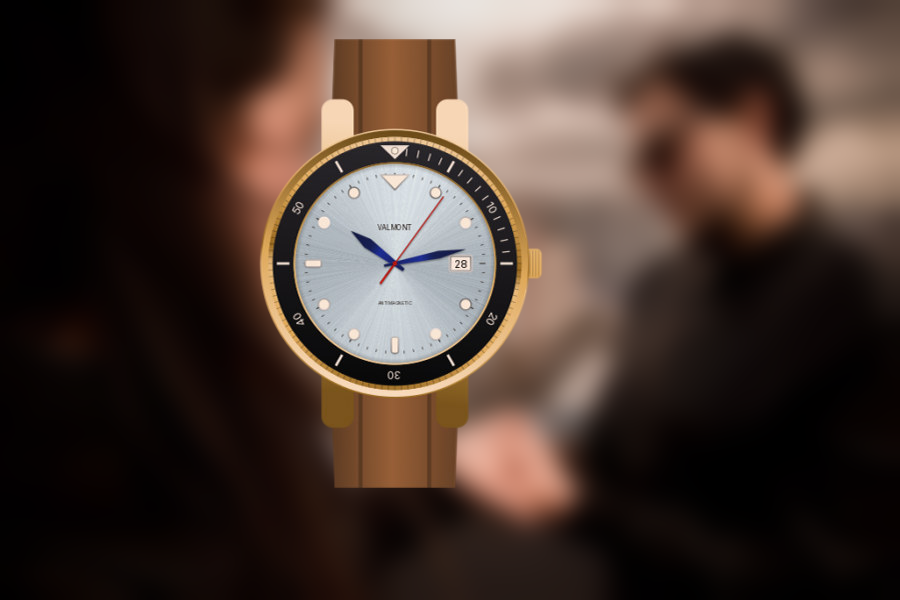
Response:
10.13.06
